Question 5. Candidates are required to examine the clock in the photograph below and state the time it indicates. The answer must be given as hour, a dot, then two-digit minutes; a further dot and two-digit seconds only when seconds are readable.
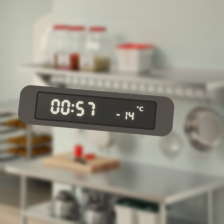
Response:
0.57
